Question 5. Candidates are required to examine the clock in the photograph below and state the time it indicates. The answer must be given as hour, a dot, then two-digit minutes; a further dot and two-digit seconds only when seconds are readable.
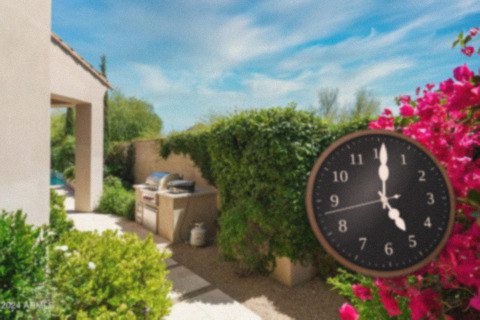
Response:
5.00.43
